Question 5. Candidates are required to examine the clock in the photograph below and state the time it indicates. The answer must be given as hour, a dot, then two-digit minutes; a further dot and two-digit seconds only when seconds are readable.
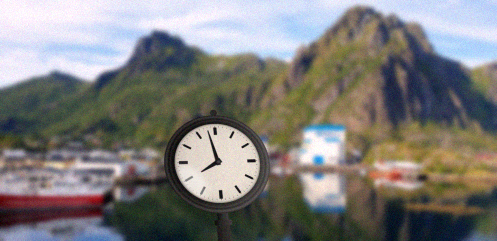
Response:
7.58
